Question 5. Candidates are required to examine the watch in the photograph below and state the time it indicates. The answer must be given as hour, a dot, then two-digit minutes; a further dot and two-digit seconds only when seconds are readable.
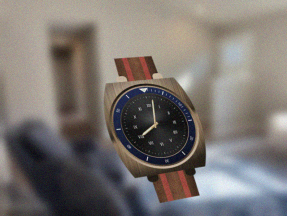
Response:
8.02
